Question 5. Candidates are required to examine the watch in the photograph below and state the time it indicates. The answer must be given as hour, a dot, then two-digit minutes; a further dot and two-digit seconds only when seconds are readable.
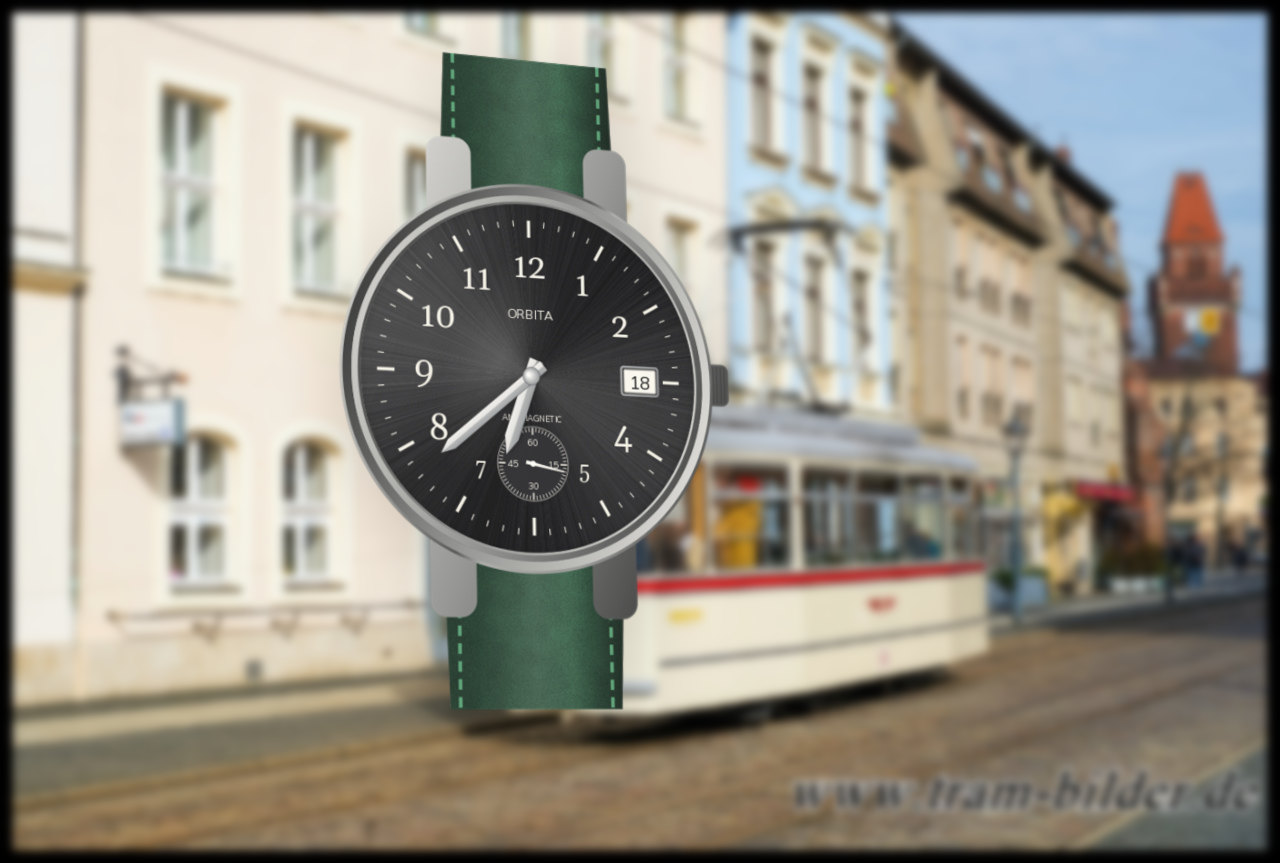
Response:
6.38.17
